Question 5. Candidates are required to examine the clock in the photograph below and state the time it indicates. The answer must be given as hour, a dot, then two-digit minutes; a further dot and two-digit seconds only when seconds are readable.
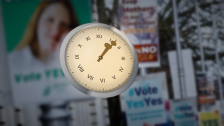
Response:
1.07
